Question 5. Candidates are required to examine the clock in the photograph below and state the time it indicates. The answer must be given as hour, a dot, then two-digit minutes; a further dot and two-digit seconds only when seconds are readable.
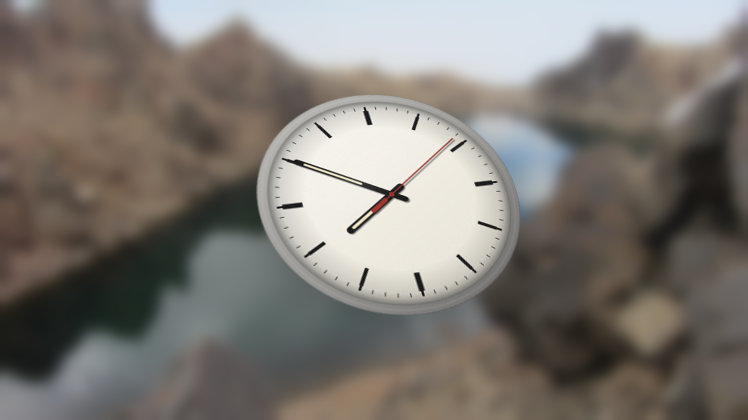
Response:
7.50.09
